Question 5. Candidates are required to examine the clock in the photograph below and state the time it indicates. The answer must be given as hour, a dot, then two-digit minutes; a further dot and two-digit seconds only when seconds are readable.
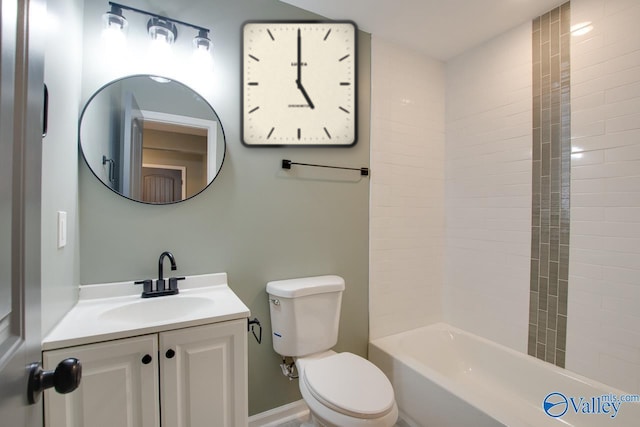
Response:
5.00
